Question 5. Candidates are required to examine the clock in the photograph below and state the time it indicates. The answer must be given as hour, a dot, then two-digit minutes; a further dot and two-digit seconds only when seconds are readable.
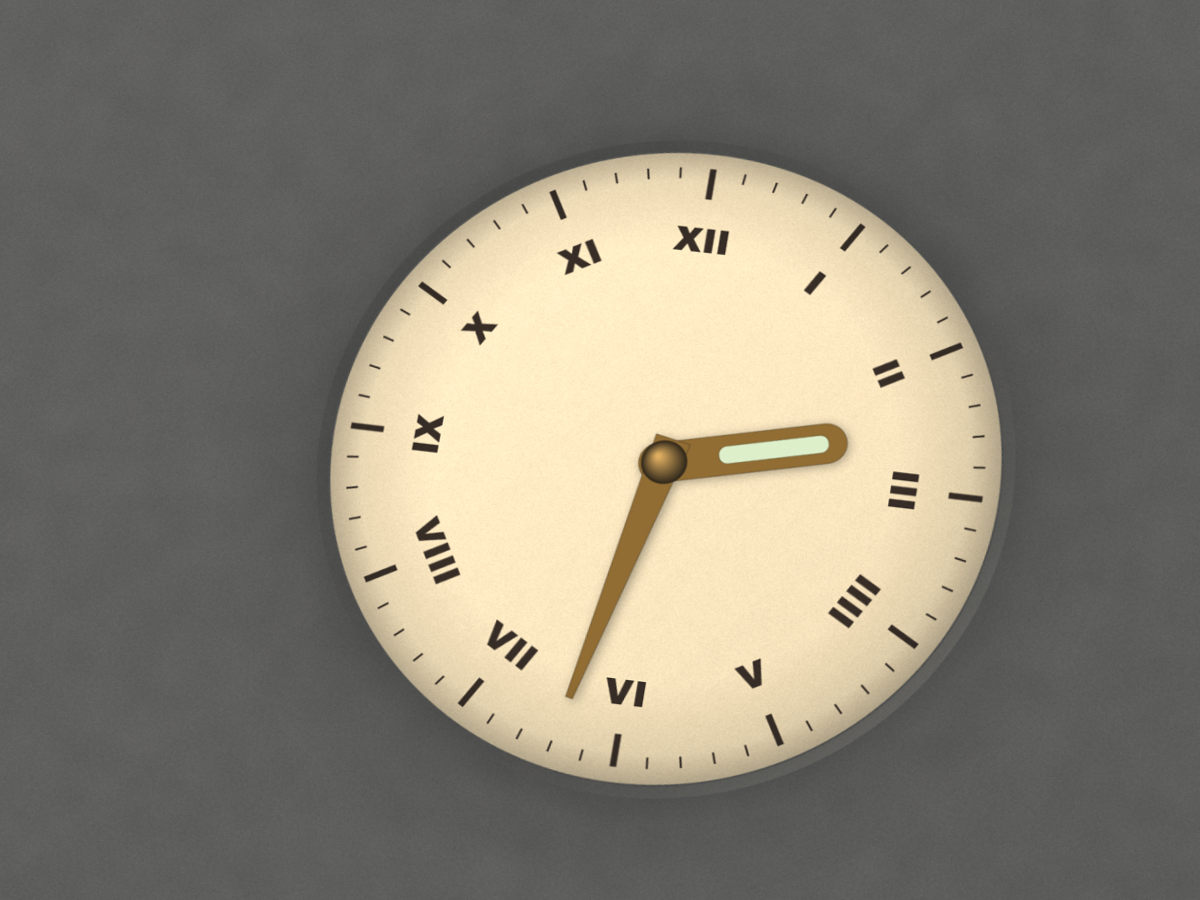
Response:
2.32
